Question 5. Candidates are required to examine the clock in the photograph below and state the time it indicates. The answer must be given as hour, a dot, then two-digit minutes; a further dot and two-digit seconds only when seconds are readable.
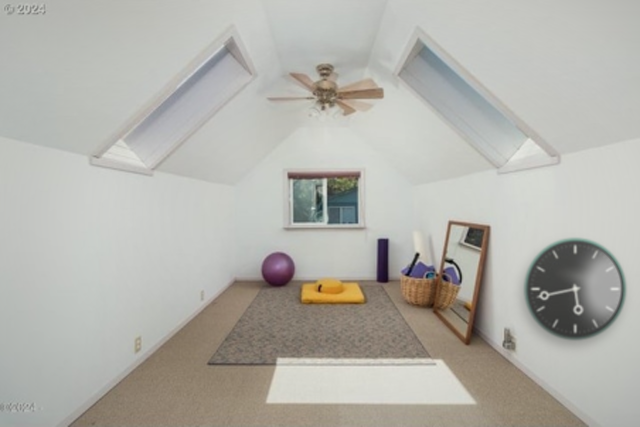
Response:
5.43
